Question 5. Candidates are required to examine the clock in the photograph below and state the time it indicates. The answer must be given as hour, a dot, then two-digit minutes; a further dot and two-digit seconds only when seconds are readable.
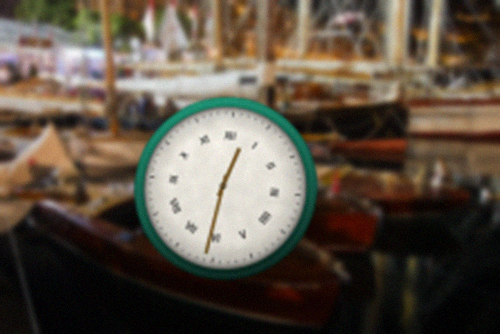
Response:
12.31
